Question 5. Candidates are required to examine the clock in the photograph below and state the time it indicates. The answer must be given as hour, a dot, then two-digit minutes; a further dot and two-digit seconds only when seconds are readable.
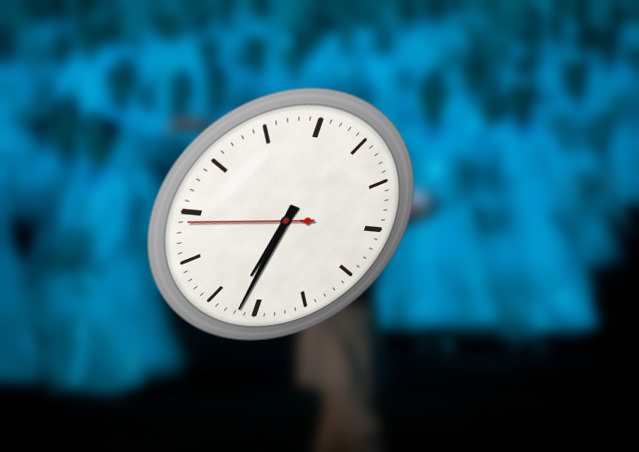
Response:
6.31.44
